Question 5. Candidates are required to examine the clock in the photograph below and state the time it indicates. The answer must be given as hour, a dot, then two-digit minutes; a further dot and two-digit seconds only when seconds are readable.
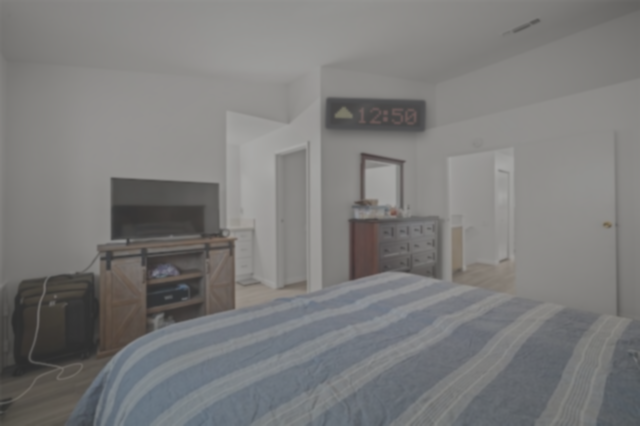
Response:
12.50
